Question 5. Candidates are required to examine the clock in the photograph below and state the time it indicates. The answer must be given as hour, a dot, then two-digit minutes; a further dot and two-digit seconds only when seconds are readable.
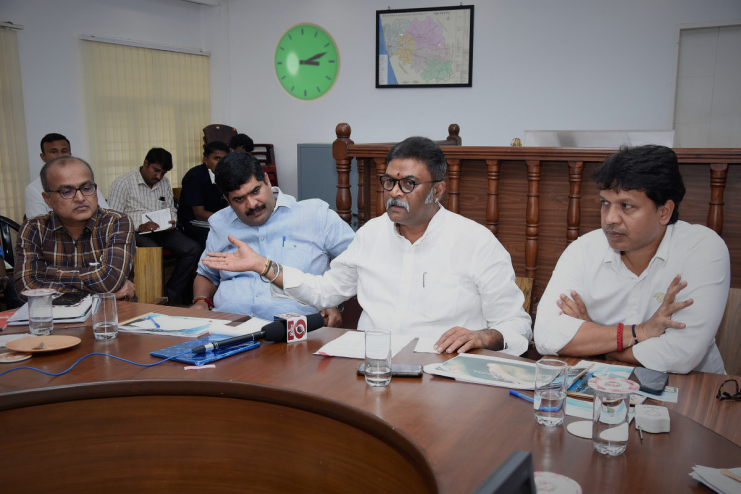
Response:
3.12
